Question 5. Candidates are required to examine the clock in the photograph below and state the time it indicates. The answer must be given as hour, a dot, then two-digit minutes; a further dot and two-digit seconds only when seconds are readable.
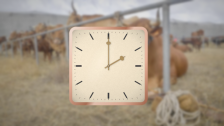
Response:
2.00
